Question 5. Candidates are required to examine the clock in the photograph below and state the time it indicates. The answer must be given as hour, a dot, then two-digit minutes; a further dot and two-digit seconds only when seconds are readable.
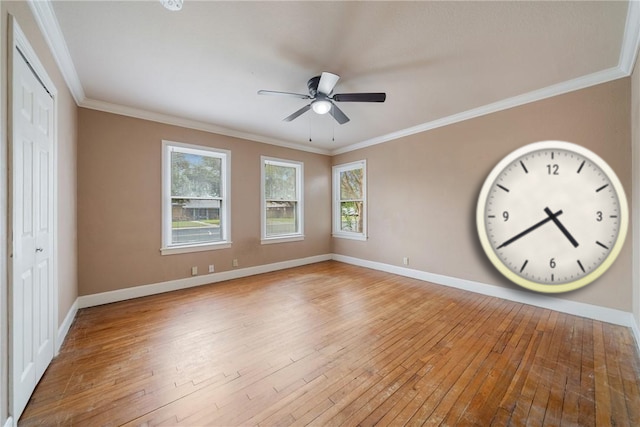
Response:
4.40
